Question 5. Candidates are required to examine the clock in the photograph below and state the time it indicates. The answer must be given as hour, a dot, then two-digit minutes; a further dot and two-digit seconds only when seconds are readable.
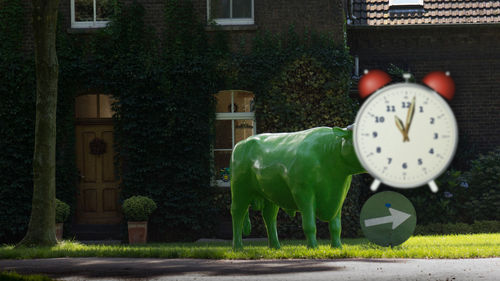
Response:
11.02
